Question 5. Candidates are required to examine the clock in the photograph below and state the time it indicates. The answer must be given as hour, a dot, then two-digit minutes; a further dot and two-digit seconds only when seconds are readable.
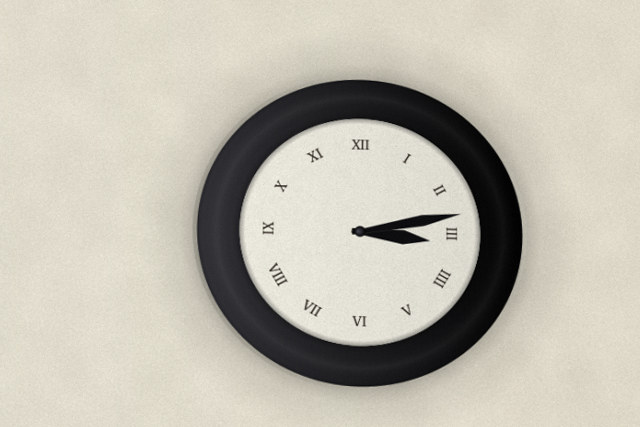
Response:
3.13
